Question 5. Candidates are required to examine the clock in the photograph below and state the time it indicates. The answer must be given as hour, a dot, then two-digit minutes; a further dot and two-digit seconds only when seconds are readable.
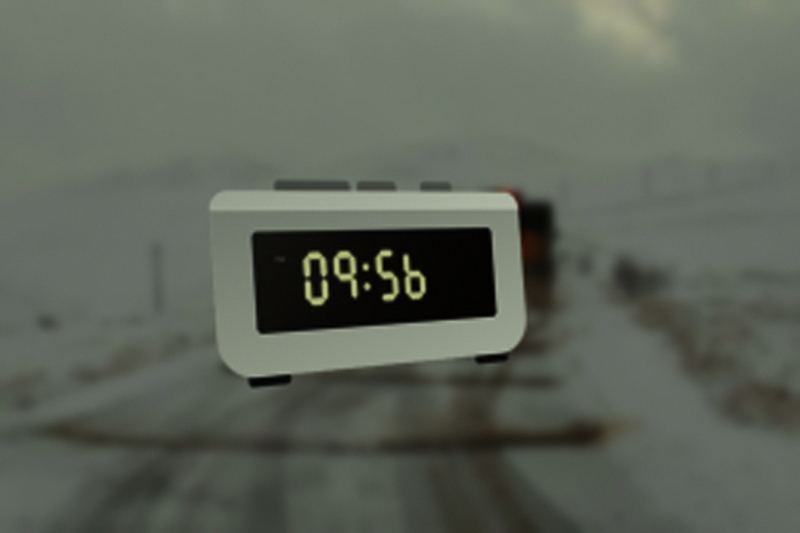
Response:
9.56
